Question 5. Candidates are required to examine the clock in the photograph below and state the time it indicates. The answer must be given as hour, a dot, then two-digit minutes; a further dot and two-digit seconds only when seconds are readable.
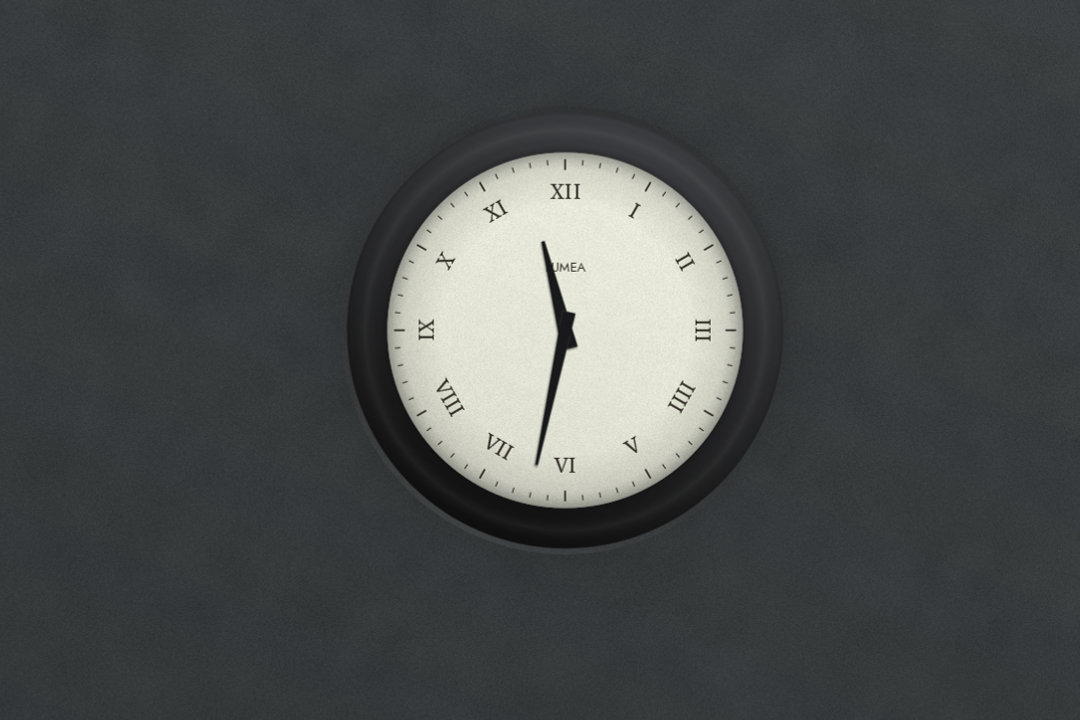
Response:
11.32
